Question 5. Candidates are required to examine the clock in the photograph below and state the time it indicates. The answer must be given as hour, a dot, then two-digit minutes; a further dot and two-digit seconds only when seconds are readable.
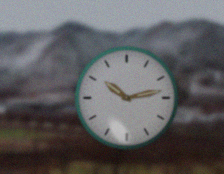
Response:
10.13
